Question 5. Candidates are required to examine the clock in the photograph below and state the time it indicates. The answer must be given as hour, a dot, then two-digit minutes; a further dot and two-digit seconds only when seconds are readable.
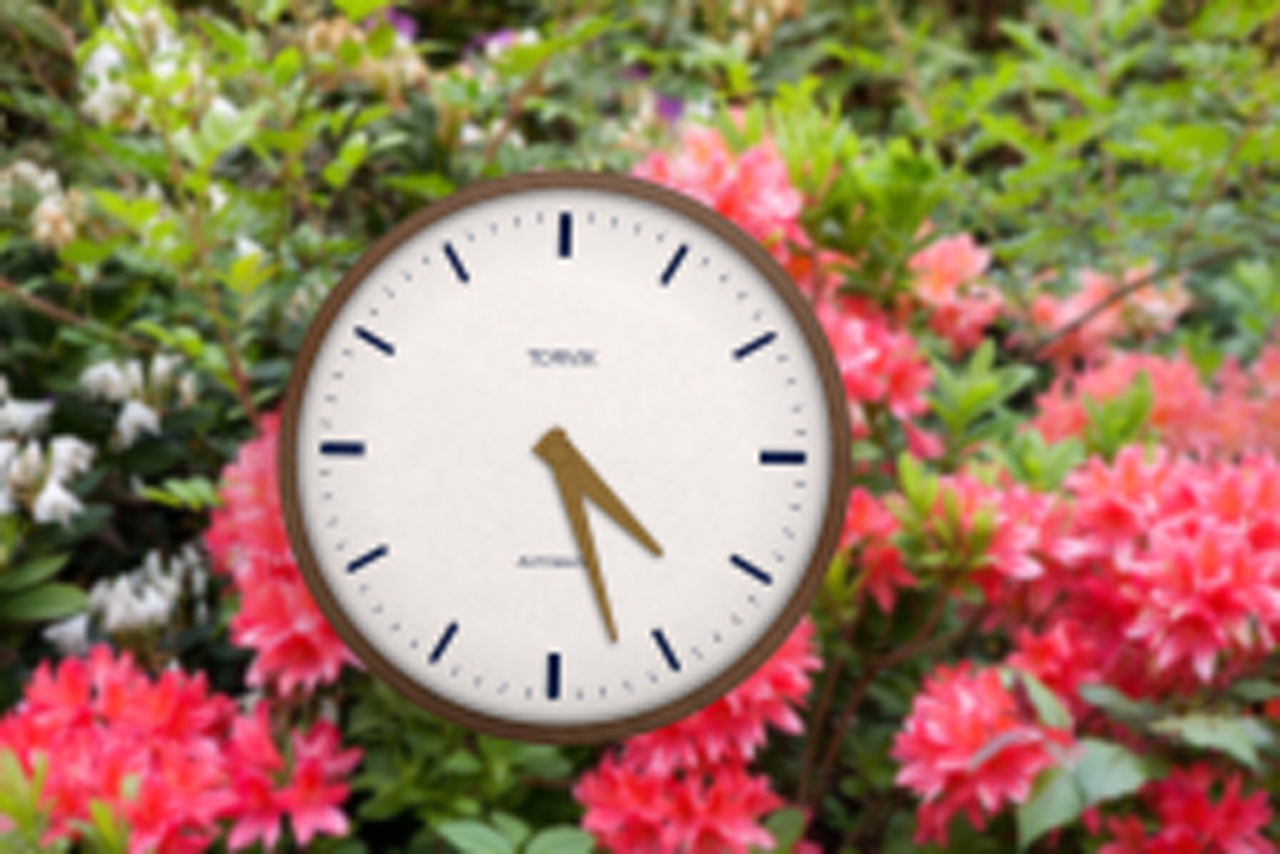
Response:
4.27
